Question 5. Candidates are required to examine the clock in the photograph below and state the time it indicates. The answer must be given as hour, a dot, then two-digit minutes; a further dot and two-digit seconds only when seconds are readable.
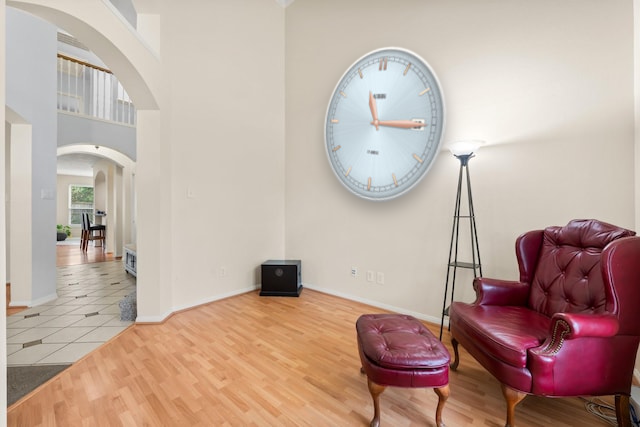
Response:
11.15
